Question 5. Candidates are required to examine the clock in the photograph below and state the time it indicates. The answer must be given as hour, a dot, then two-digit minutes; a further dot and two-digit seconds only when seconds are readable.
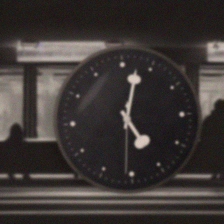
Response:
5.02.31
